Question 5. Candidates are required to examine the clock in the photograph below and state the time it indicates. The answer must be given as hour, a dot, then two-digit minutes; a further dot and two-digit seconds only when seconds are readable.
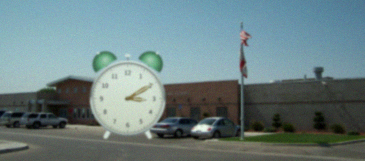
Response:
3.10
